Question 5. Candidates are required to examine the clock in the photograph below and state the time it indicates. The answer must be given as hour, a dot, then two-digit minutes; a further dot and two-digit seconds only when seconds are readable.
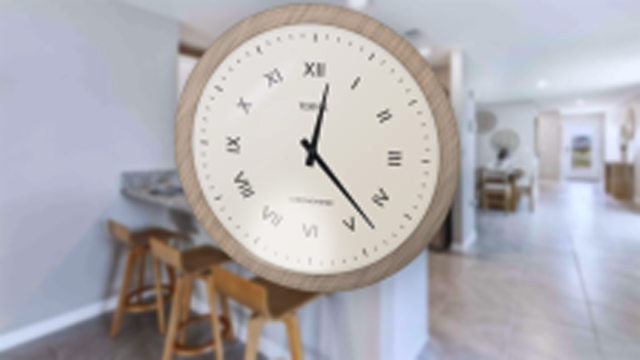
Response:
12.23
